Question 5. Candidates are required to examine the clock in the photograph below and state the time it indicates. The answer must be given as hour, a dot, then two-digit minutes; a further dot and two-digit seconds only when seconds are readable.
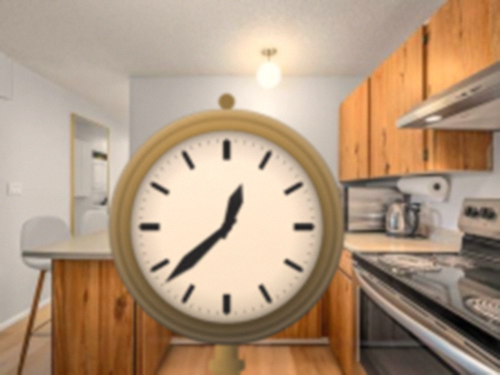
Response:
12.38
